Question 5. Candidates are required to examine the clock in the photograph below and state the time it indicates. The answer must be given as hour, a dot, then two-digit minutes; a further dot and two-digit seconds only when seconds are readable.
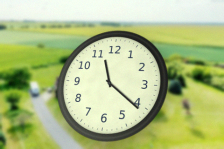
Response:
11.21
